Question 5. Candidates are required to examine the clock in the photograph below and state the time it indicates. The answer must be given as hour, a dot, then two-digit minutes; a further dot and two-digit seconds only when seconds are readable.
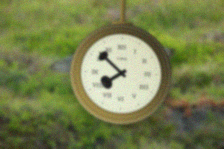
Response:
7.52
